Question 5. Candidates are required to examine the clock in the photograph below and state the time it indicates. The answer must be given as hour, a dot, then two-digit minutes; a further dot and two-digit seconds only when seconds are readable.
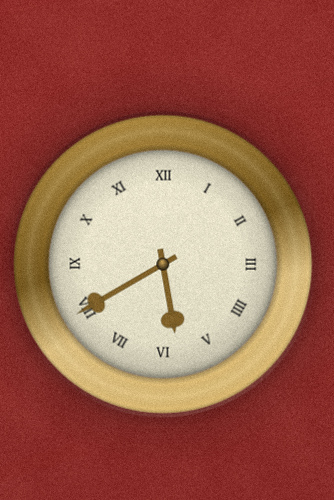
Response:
5.40
